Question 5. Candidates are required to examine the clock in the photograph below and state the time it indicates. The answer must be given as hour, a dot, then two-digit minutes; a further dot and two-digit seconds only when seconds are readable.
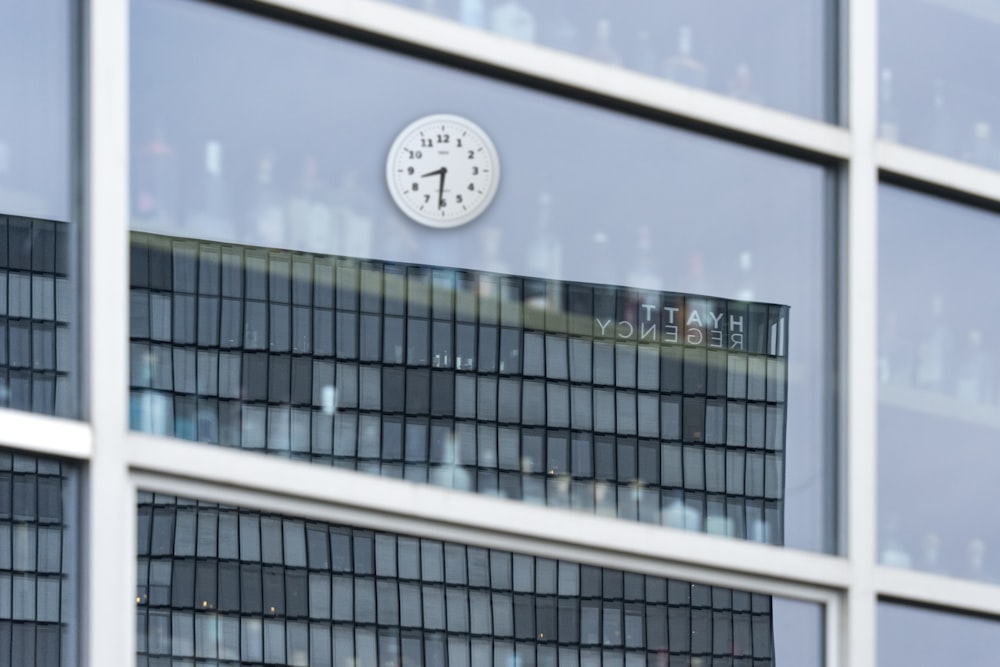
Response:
8.31
